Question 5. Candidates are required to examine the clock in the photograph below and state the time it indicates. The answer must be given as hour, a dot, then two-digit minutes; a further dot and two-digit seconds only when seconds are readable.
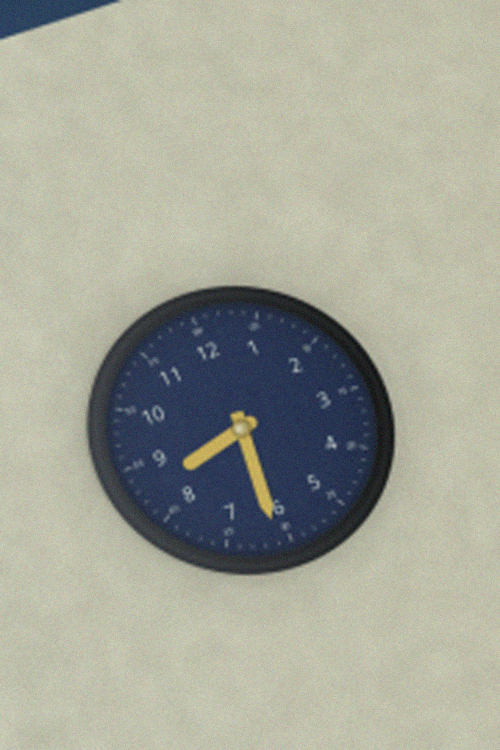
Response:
8.31
